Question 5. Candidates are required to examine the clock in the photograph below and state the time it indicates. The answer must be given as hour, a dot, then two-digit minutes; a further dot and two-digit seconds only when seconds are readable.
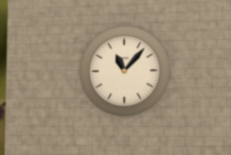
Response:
11.07
